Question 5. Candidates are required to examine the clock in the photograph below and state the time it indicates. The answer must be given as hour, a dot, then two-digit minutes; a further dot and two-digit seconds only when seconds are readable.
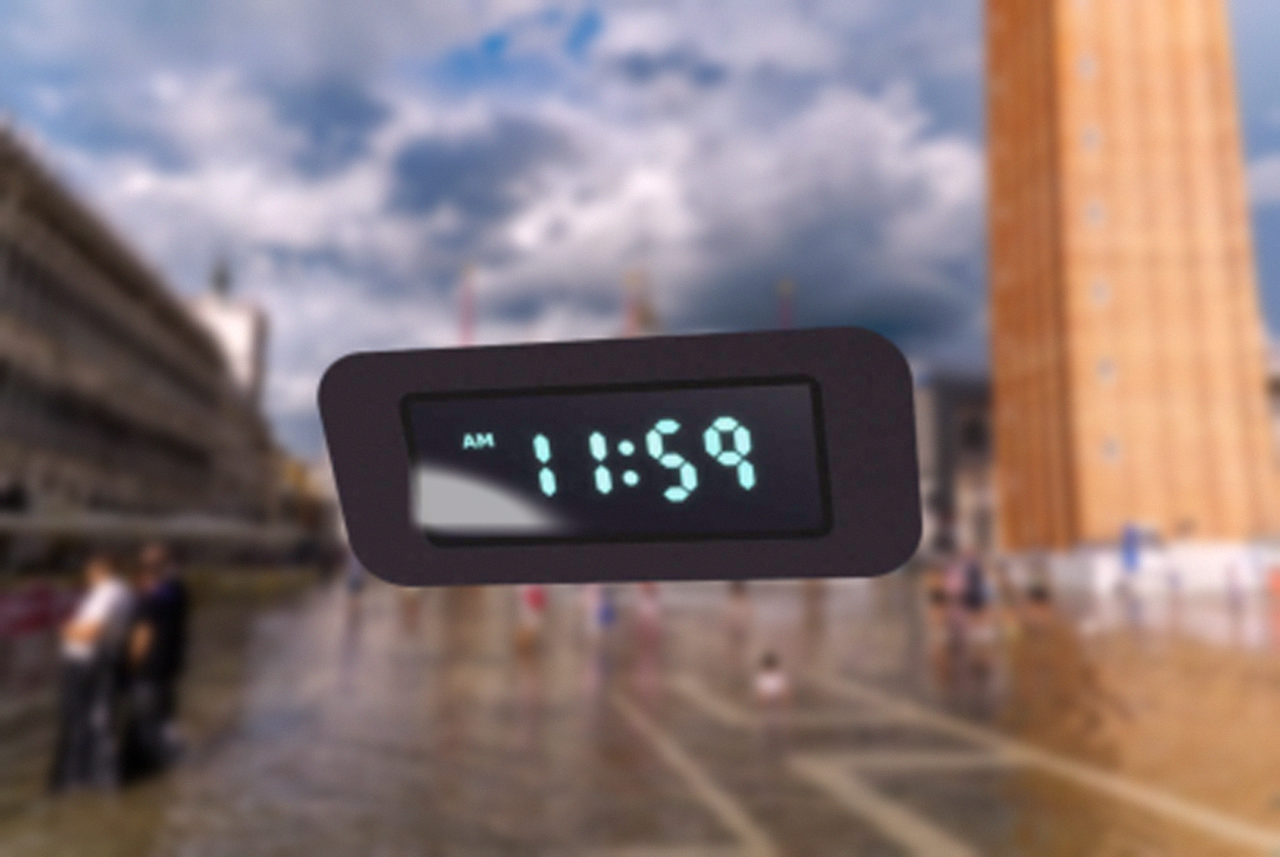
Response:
11.59
